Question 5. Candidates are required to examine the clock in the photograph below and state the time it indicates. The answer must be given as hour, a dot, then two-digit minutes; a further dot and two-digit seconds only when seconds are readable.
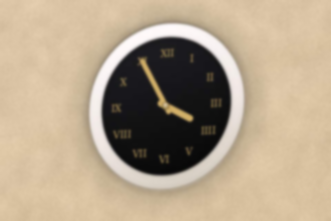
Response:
3.55
